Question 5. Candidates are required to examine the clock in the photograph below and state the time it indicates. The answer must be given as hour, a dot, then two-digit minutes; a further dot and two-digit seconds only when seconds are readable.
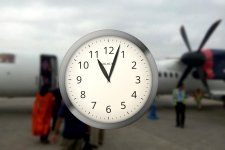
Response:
11.03
